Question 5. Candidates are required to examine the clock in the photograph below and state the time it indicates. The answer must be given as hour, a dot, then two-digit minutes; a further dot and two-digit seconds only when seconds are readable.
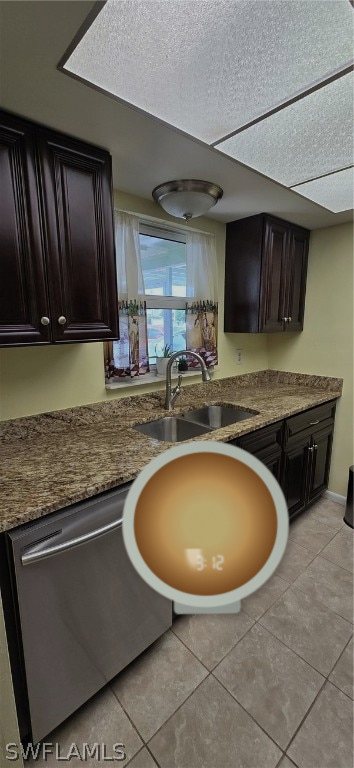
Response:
3.12
